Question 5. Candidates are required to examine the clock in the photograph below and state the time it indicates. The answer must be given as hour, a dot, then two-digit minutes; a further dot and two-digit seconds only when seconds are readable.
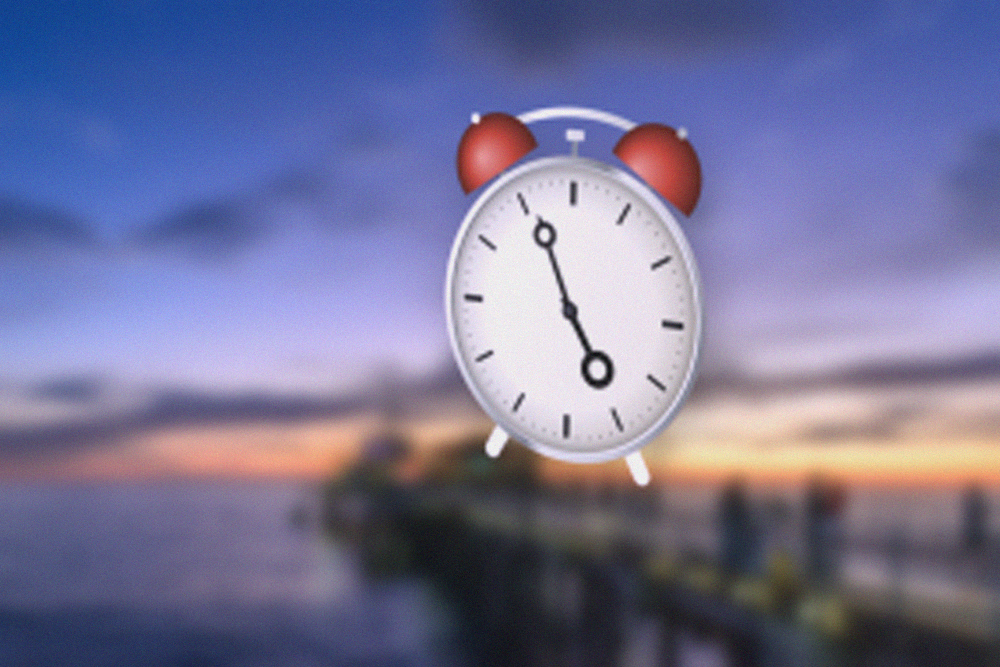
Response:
4.56
